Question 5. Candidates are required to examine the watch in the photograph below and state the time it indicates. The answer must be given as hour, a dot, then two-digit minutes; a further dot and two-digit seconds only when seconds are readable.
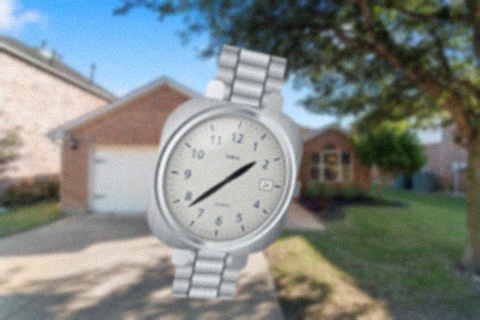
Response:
1.38
